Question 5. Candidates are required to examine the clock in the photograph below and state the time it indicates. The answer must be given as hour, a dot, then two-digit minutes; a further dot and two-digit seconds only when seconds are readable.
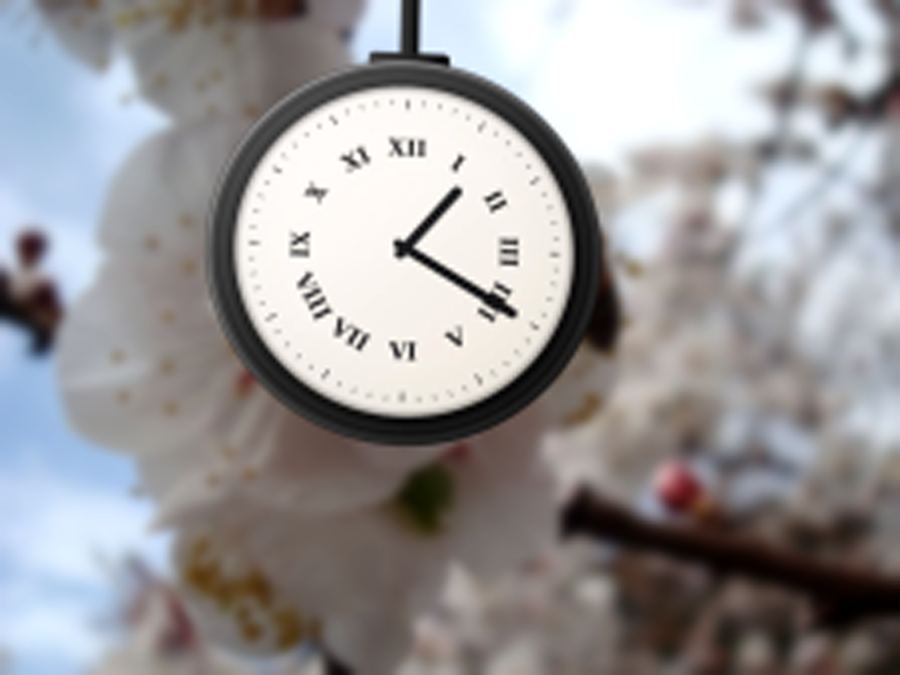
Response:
1.20
